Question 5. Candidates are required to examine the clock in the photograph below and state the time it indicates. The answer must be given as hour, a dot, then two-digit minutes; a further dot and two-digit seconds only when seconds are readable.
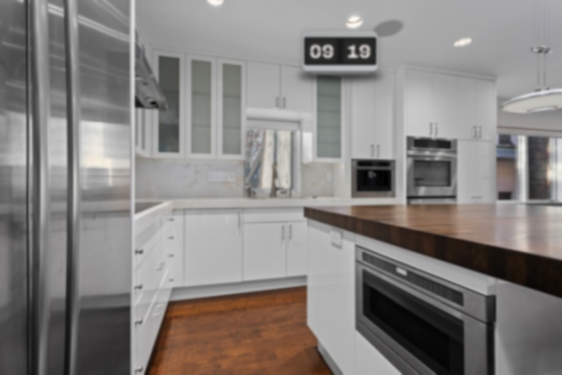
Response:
9.19
